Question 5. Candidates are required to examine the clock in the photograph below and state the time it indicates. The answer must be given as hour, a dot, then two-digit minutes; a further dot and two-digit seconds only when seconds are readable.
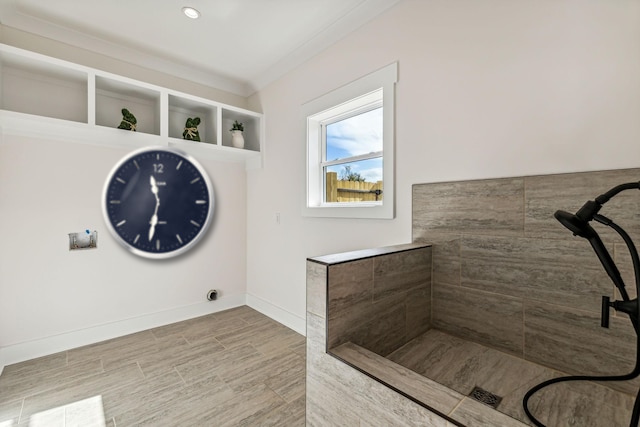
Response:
11.32
